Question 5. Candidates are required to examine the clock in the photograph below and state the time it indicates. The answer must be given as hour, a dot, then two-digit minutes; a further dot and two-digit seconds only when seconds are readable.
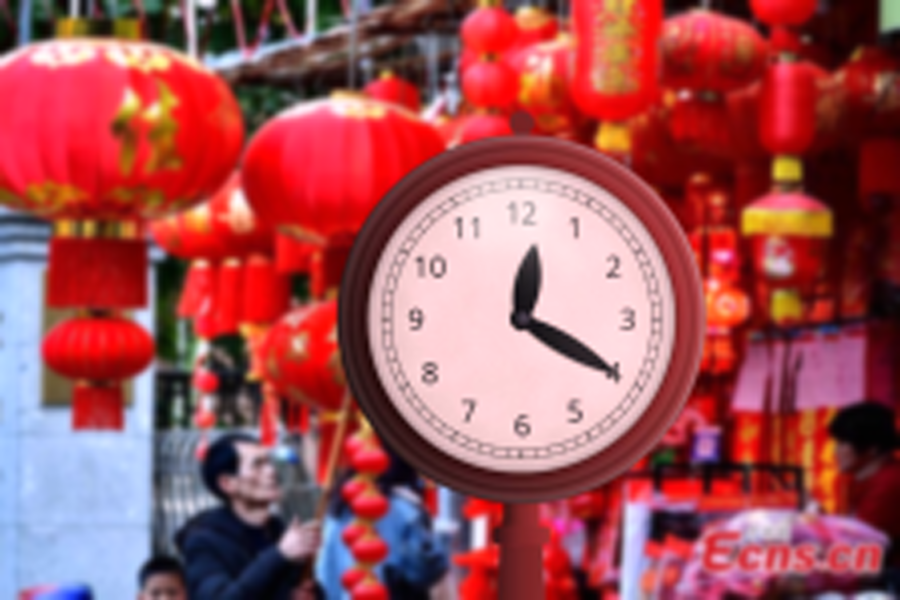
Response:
12.20
